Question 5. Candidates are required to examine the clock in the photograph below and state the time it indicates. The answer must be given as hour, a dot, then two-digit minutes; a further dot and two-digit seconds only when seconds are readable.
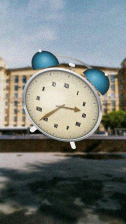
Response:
2.36
